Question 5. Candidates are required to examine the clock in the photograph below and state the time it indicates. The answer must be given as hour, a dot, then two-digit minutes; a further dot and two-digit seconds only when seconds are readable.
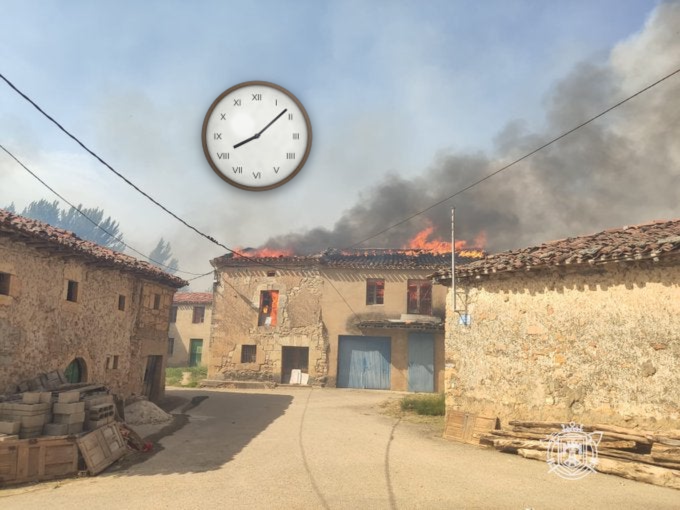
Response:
8.08
